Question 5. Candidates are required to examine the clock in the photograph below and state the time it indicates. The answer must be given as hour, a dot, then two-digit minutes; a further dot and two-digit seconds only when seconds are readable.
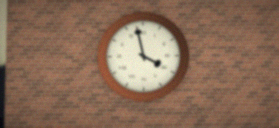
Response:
3.58
